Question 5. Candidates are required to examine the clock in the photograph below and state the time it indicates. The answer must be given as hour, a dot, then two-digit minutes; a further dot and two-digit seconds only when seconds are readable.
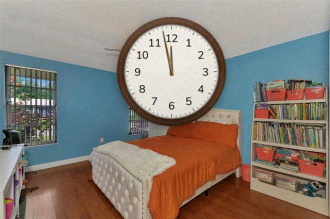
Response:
11.58
